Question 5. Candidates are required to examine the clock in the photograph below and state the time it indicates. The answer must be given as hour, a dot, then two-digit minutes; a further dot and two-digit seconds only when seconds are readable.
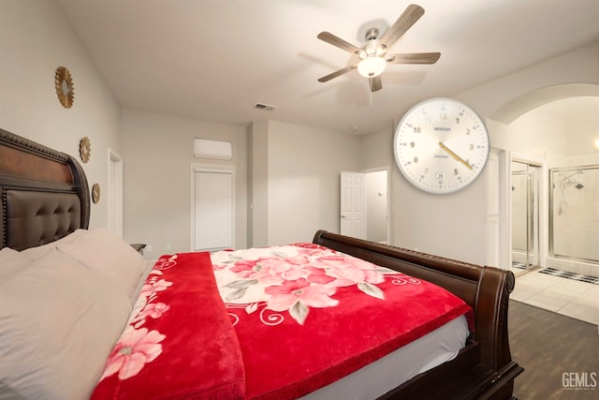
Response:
4.21
